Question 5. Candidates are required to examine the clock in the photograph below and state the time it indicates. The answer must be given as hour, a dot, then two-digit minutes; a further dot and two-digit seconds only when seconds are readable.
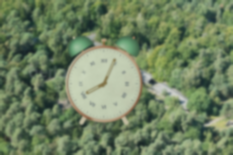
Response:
8.04
